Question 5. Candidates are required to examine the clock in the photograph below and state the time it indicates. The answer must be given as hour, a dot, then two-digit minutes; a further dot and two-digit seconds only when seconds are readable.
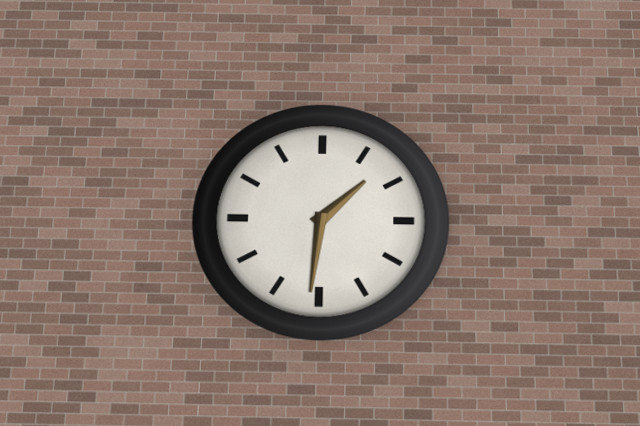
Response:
1.31
